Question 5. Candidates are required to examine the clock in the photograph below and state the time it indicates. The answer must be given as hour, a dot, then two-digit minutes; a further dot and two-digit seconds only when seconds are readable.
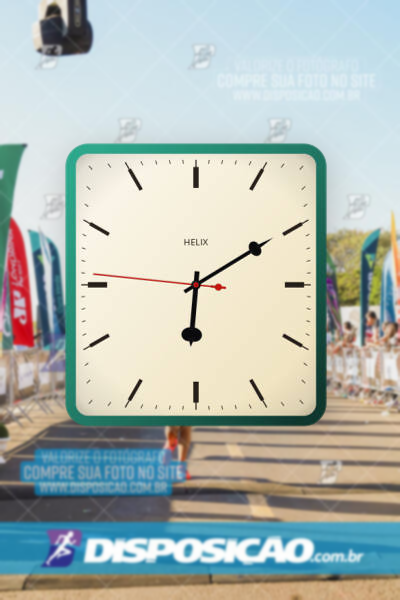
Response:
6.09.46
